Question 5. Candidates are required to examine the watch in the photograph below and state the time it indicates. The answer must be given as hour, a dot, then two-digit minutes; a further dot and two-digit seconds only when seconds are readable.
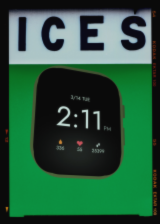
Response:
2.11
